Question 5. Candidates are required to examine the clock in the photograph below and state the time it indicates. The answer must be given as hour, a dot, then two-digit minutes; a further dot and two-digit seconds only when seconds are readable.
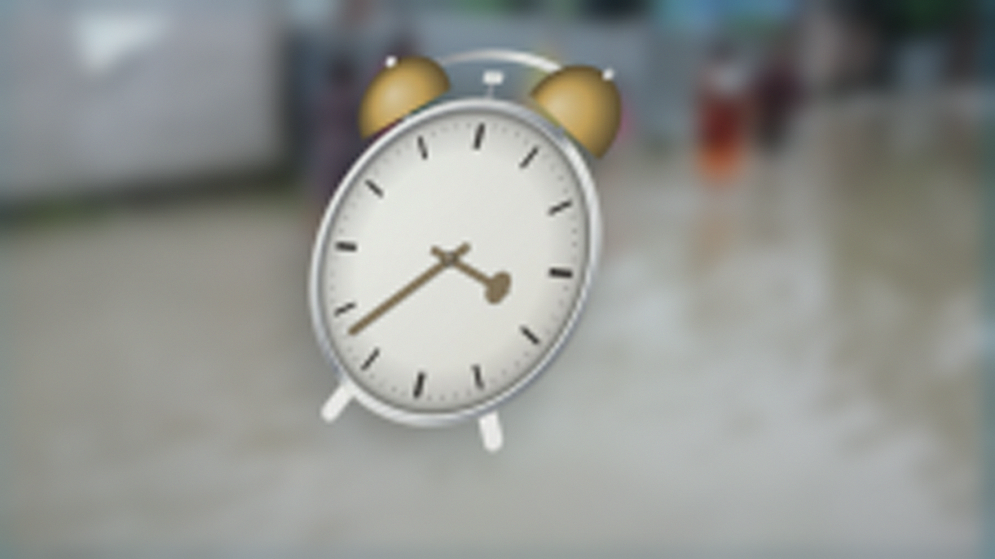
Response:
3.38
